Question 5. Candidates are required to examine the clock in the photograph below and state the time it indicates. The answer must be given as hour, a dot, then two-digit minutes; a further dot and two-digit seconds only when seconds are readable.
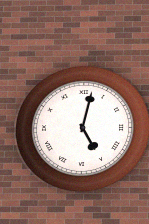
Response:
5.02
